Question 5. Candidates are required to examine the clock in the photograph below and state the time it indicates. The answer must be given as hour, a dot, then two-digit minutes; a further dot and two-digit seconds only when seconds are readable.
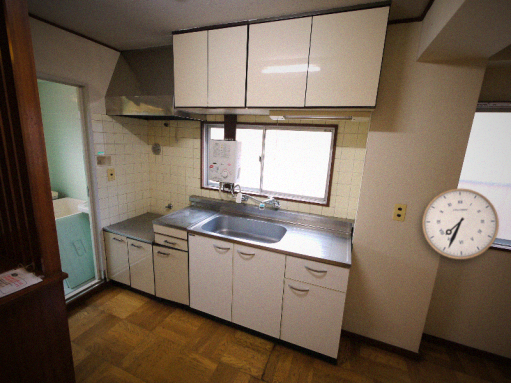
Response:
7.34
